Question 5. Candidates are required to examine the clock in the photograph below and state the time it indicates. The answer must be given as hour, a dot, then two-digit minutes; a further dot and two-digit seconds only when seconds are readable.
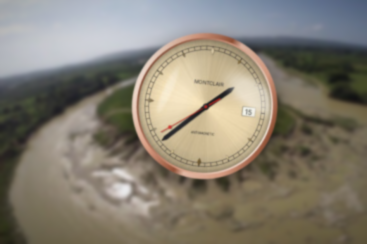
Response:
1.37.39
